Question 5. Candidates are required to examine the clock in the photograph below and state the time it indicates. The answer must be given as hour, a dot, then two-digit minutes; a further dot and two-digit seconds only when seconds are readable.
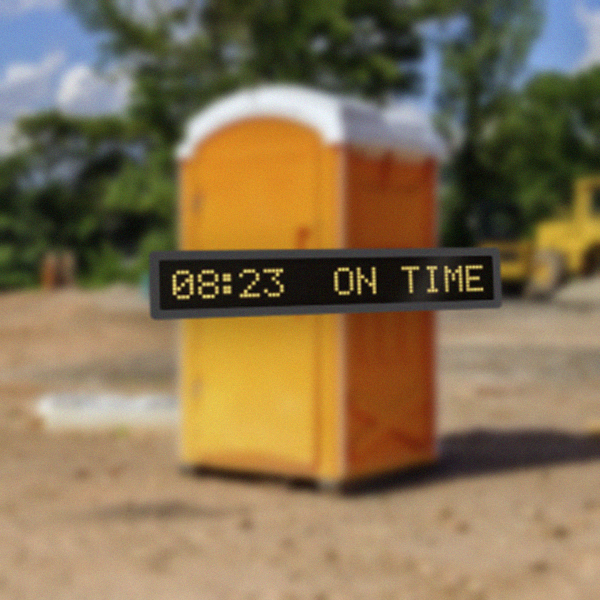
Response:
8.23
